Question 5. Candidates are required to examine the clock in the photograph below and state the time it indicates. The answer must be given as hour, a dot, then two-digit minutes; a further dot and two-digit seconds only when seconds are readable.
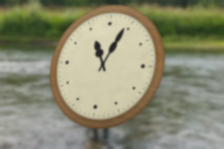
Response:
11.04
